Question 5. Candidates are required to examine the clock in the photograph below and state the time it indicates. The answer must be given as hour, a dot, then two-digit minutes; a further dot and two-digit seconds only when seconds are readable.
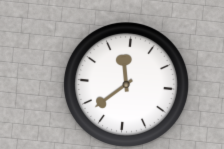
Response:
11.38
